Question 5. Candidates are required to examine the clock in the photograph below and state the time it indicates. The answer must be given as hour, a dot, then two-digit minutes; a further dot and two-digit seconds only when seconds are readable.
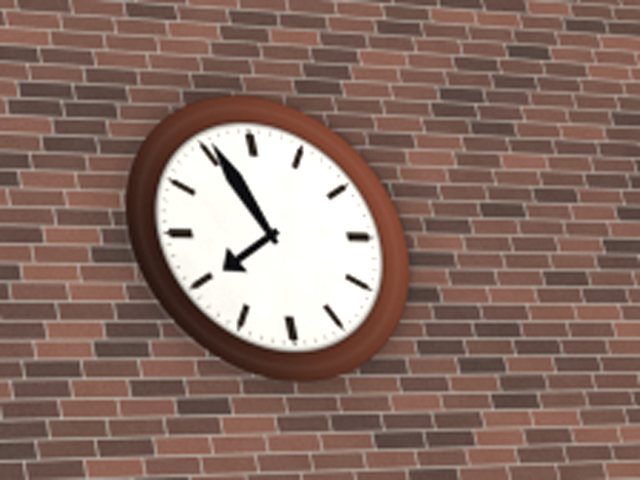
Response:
7.56
